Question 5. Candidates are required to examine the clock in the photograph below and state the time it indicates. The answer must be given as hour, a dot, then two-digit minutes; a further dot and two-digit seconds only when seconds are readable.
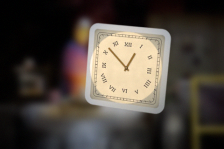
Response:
12.52
